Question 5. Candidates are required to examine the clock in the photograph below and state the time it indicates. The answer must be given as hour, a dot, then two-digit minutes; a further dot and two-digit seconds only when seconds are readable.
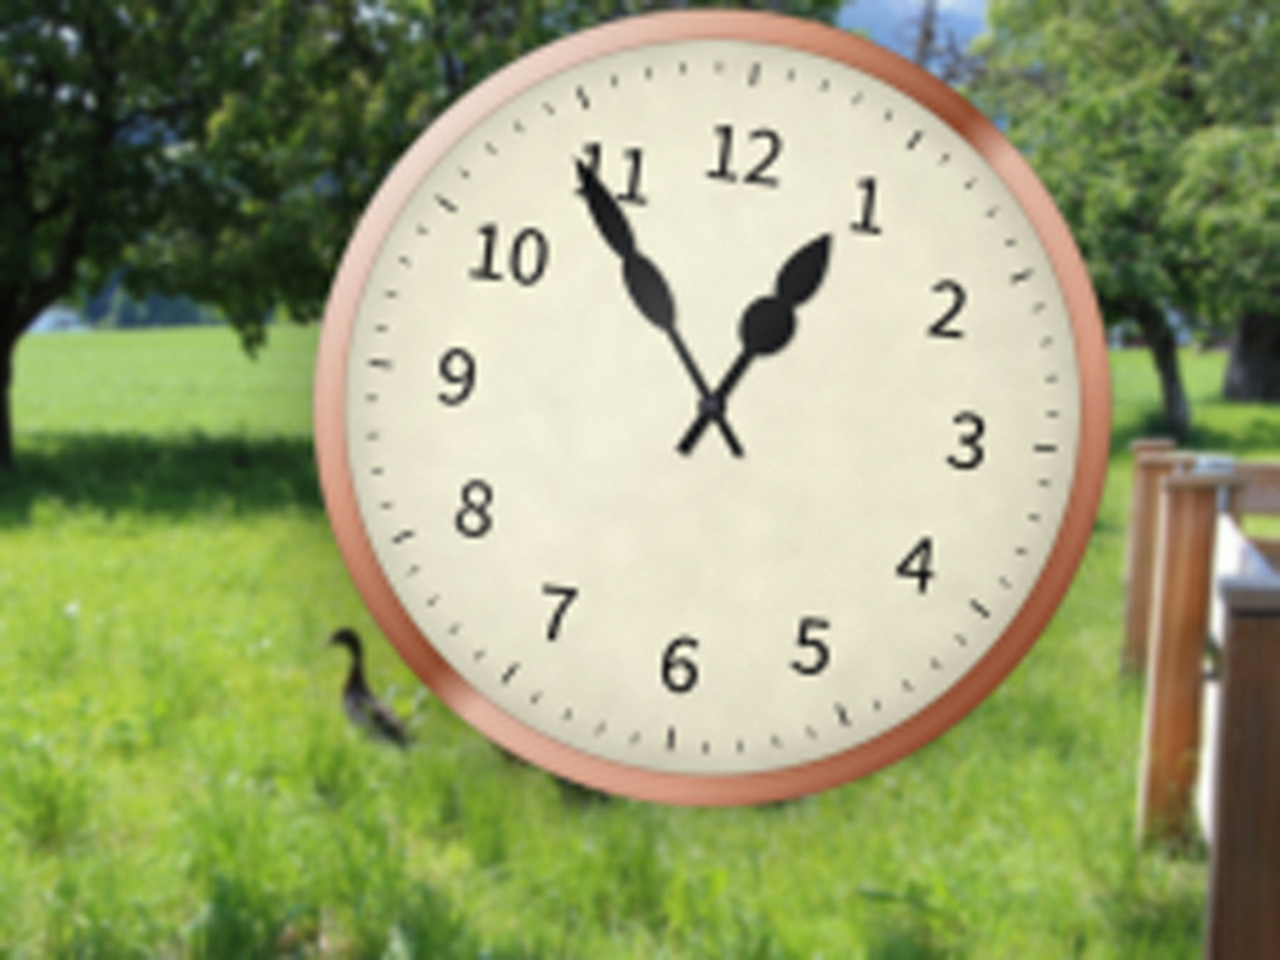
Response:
12.54
